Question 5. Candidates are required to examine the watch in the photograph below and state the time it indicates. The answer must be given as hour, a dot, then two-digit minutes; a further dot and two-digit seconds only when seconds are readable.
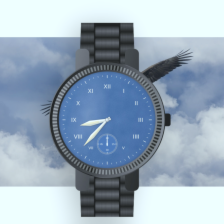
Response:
8.37
